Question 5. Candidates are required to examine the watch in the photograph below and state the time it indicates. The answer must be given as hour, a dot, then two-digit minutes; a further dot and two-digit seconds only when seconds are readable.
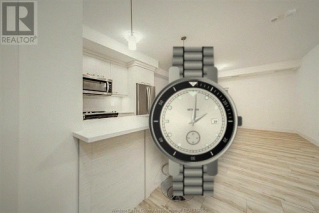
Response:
2.01
